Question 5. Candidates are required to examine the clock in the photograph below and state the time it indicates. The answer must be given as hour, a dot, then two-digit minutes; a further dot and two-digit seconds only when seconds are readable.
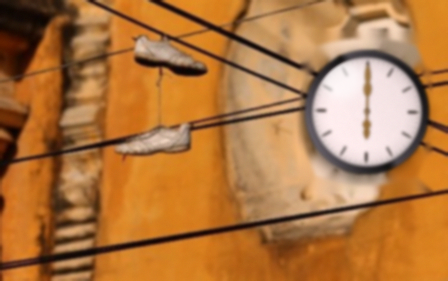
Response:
6.00
